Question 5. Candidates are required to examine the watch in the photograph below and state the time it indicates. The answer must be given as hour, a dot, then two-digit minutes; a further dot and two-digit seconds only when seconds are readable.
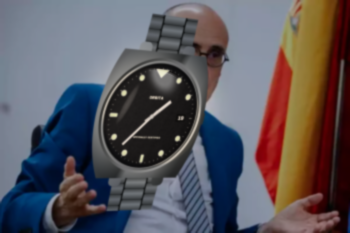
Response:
1.37
